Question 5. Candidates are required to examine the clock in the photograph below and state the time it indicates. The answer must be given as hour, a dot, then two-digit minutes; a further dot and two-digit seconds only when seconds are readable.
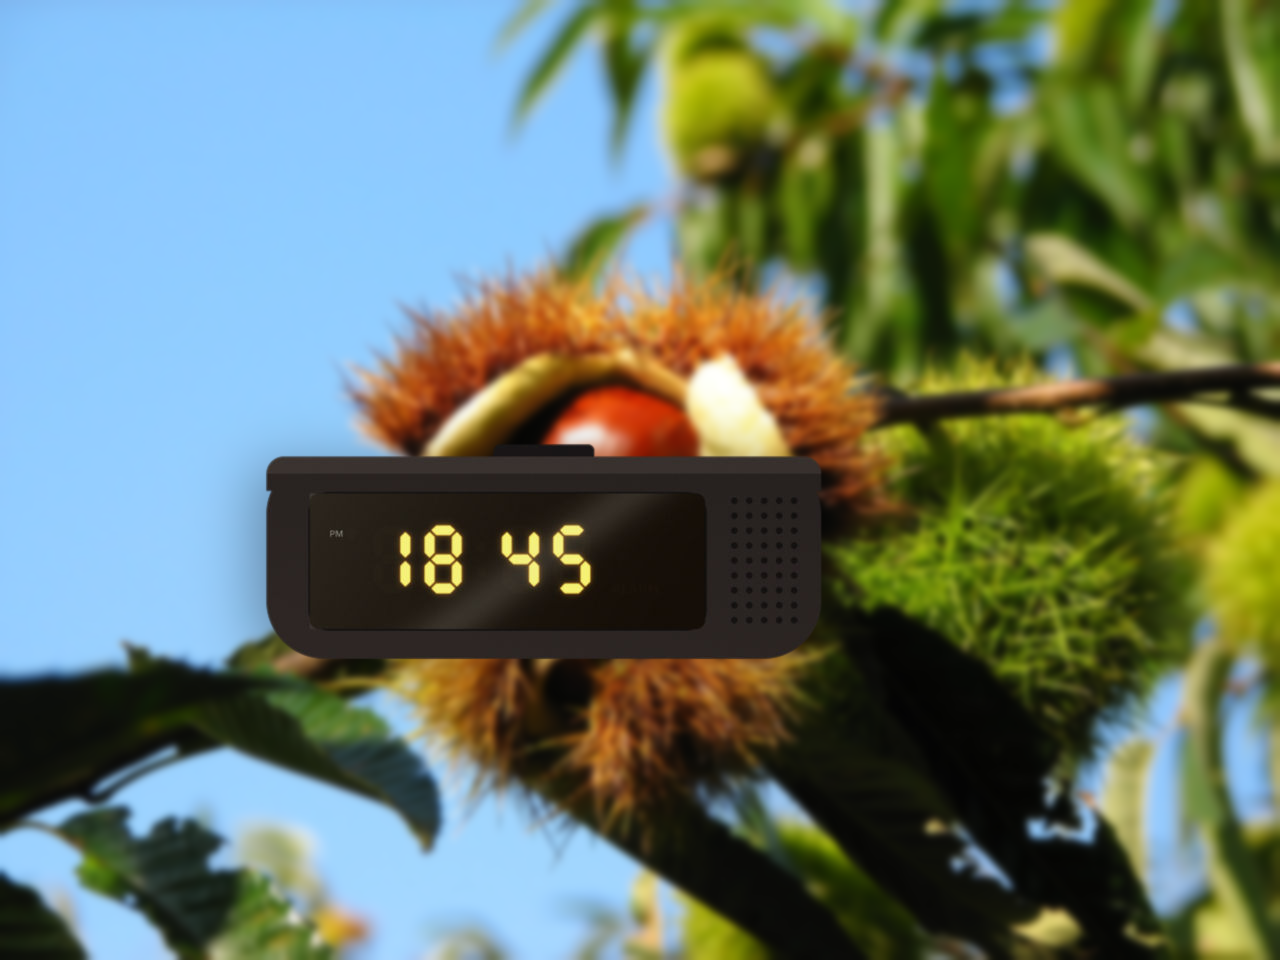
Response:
18.45
